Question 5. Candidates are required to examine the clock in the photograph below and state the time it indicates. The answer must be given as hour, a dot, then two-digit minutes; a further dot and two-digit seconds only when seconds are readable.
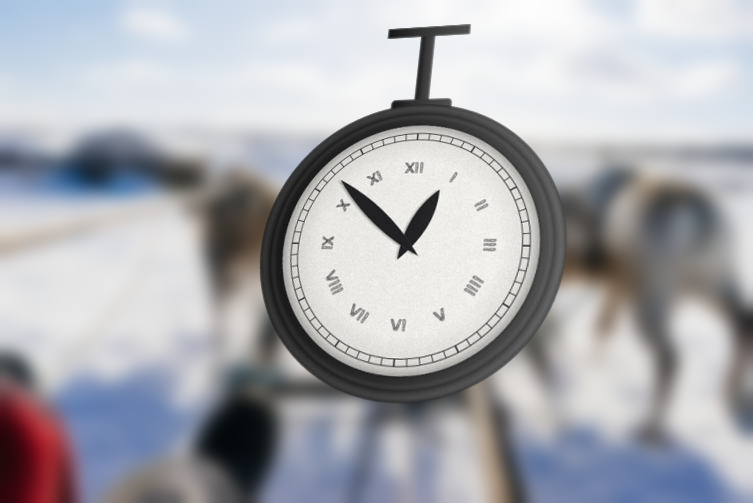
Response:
12.52
